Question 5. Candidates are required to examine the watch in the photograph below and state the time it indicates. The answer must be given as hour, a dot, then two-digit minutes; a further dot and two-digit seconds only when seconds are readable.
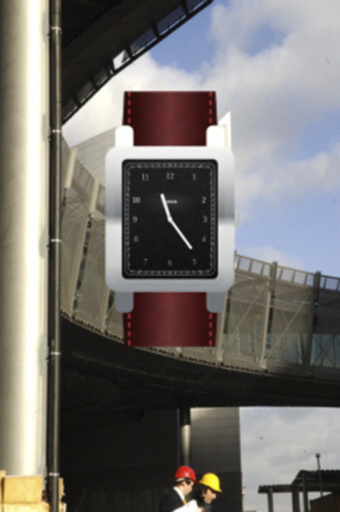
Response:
11.24
